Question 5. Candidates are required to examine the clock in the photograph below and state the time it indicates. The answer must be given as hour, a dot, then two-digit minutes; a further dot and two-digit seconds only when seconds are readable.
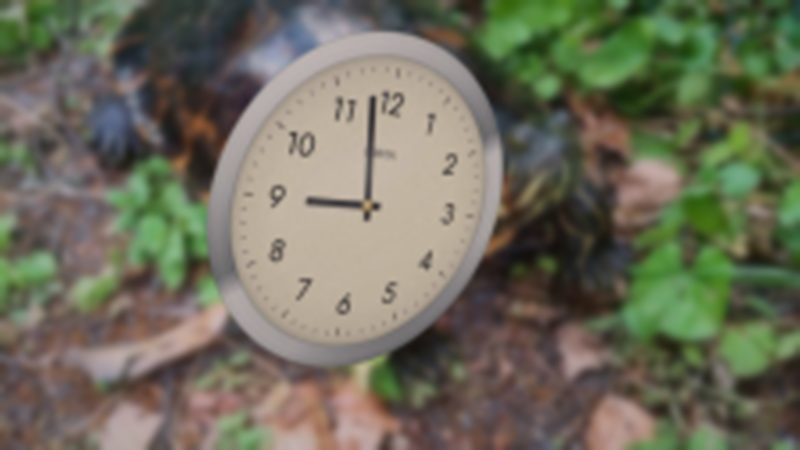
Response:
8.58
